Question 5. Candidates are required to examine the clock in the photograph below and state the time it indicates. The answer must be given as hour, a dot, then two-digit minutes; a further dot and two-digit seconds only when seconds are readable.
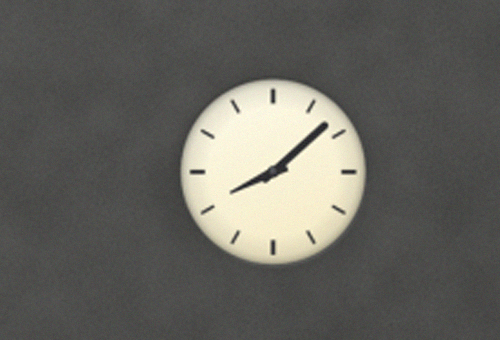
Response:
8.08
